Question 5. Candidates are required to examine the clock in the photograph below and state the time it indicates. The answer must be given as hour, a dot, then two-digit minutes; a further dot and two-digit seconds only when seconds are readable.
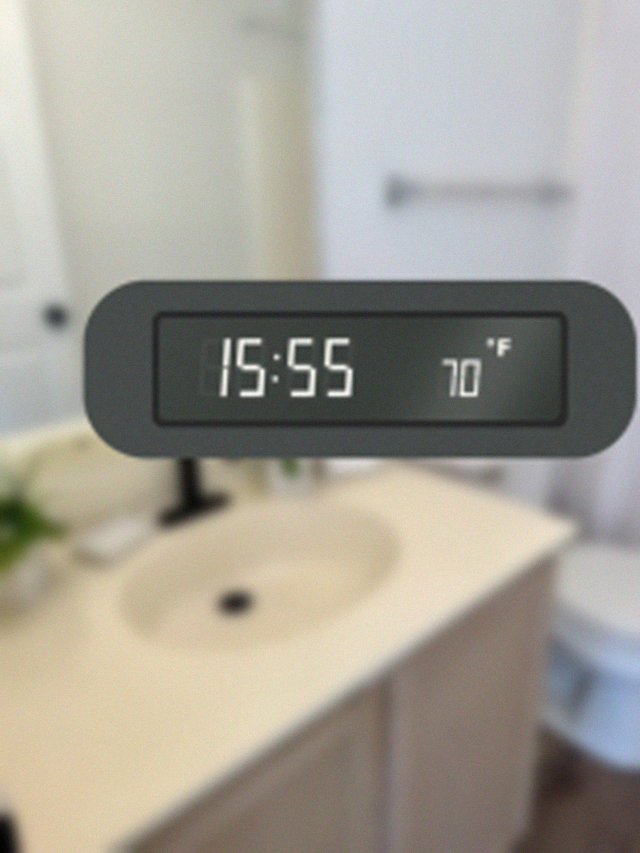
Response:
15.55
